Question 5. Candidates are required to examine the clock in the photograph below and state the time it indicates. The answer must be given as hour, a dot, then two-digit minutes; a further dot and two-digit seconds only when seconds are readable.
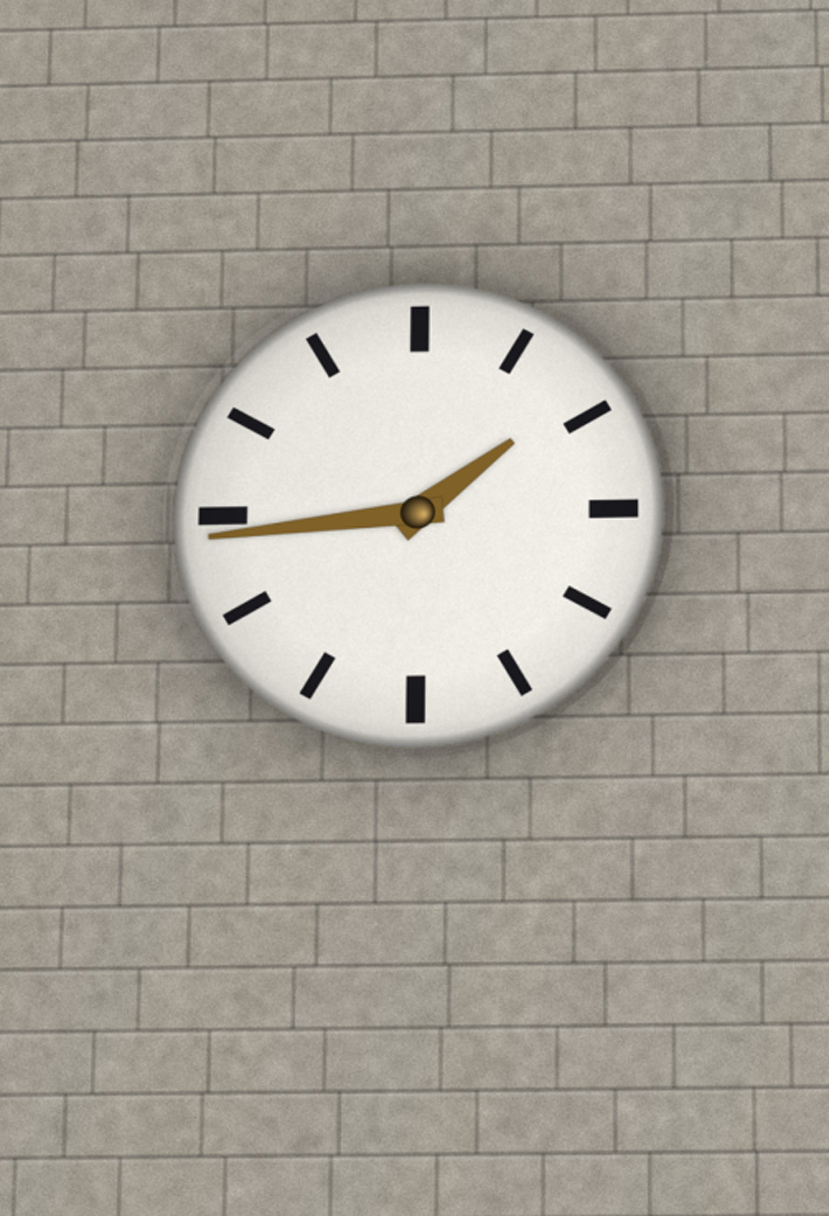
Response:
1.44
